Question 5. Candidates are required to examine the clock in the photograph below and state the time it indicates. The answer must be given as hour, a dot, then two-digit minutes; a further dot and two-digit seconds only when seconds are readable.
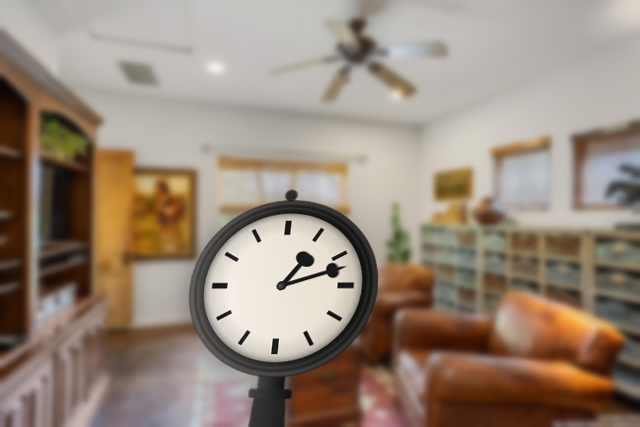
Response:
1.12
